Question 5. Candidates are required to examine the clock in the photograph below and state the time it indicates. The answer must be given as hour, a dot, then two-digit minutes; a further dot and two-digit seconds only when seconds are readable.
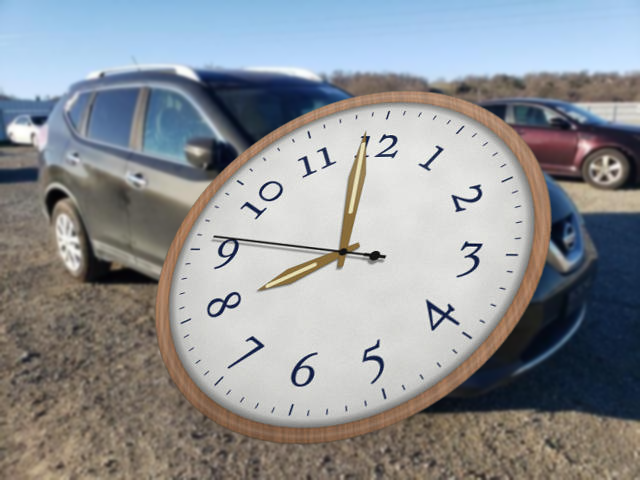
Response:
7.58.46
